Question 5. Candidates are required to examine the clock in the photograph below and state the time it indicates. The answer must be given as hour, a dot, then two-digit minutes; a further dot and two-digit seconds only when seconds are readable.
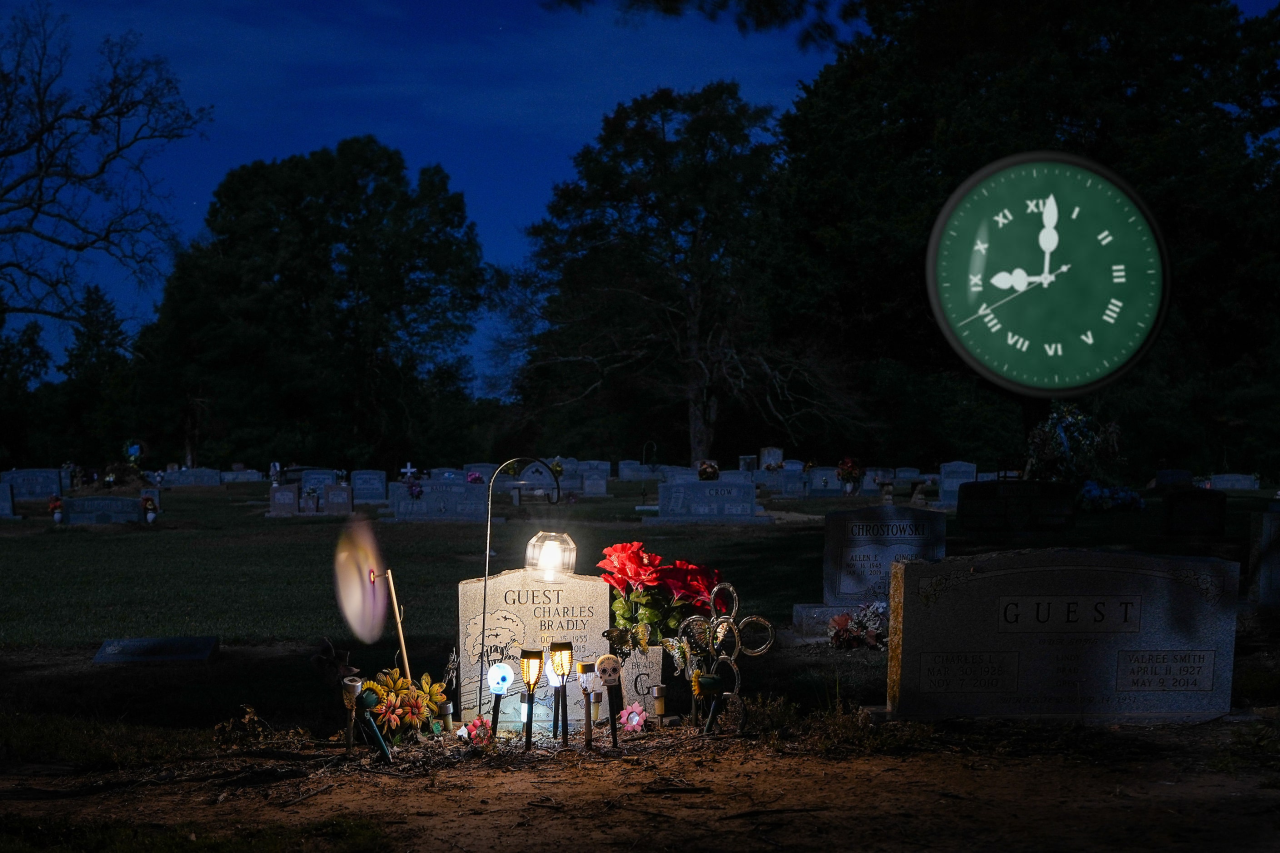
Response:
9.01.41
